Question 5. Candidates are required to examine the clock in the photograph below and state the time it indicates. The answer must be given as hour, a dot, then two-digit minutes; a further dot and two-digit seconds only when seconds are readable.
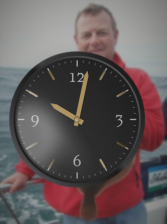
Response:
10.02
